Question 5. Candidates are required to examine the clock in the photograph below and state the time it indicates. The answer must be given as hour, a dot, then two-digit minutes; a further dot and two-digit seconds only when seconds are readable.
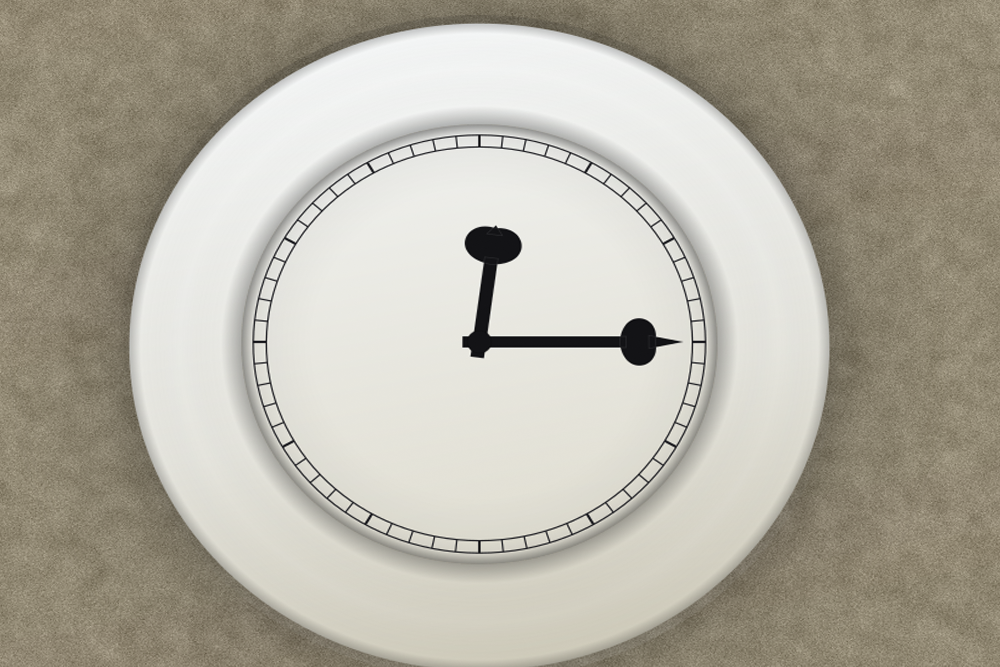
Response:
12.15
